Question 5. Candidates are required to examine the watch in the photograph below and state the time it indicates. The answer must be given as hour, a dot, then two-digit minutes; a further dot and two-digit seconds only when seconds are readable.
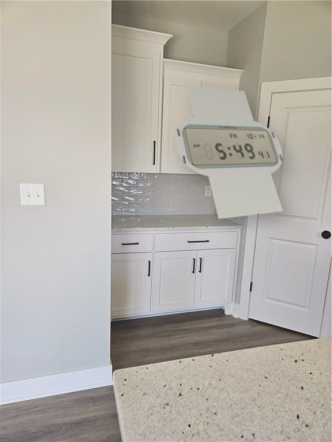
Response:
5.49.41
